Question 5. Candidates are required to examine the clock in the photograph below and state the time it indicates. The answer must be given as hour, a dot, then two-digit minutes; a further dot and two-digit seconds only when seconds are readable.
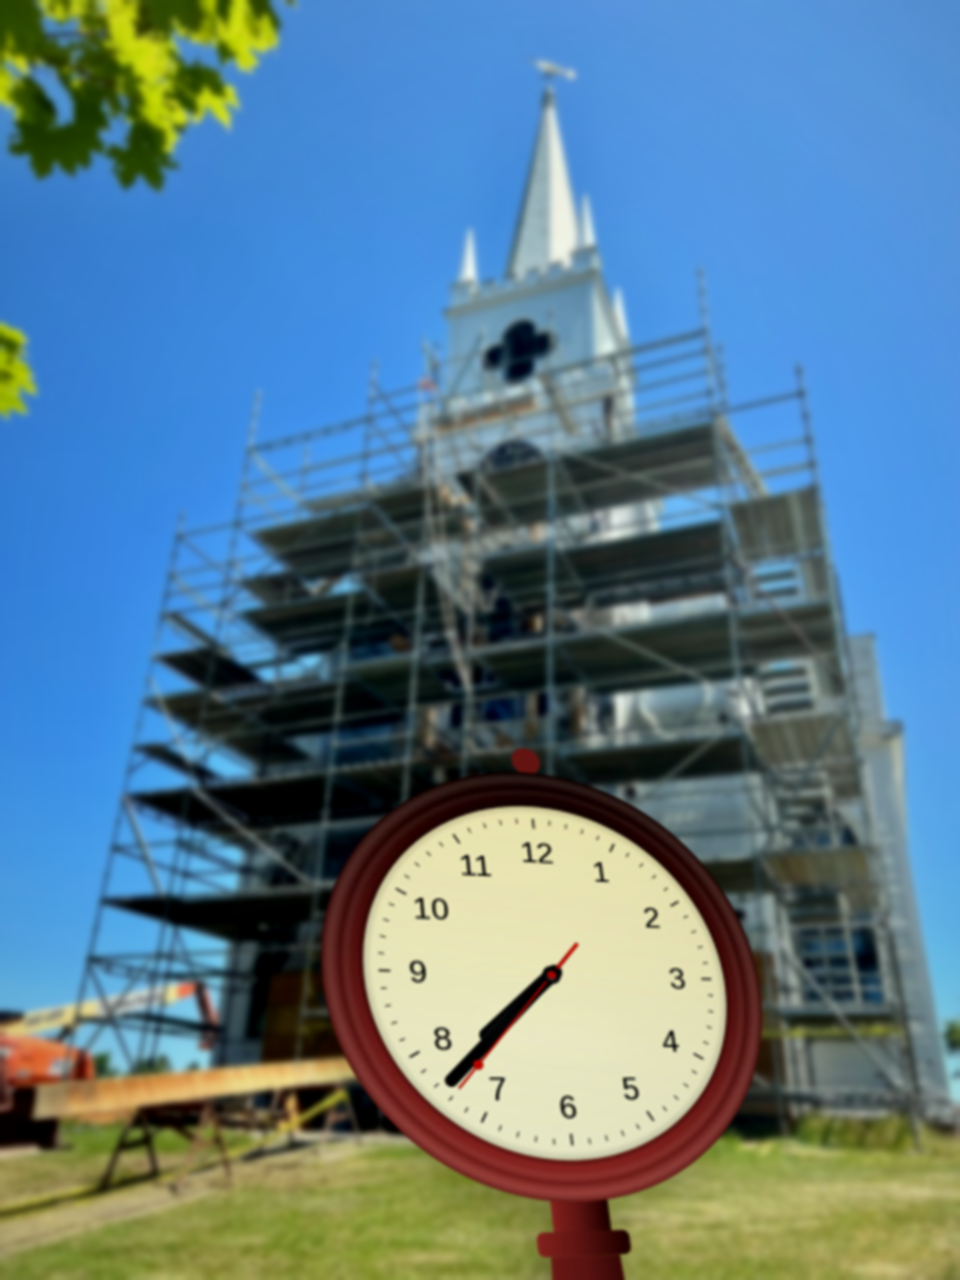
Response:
7.37.37
